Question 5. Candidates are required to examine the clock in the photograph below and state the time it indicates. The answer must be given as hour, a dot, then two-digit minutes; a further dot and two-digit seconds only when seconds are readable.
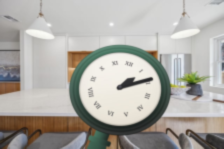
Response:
1.09
